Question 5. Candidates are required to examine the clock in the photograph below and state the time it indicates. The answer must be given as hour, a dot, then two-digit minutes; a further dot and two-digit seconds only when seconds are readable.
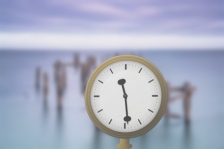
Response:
11.29
